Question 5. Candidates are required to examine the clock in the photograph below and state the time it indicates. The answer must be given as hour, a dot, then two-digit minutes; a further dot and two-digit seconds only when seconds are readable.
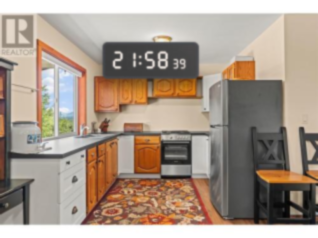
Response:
21.58
